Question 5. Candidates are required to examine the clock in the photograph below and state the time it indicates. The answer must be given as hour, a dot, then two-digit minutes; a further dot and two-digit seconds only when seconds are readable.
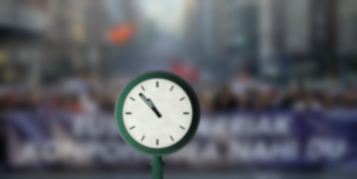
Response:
10.53
